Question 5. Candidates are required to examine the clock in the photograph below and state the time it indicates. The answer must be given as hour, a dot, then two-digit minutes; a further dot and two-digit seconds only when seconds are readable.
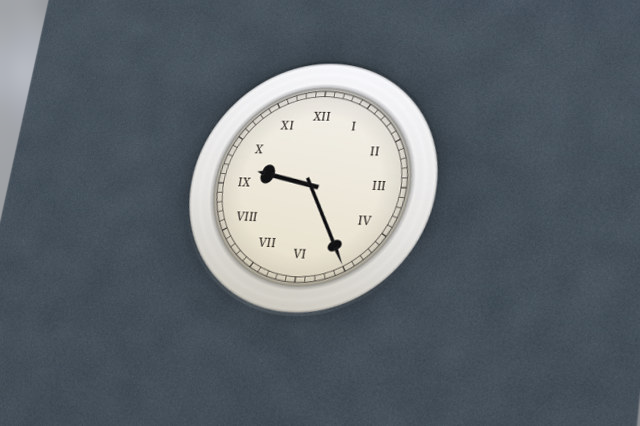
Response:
9.25
